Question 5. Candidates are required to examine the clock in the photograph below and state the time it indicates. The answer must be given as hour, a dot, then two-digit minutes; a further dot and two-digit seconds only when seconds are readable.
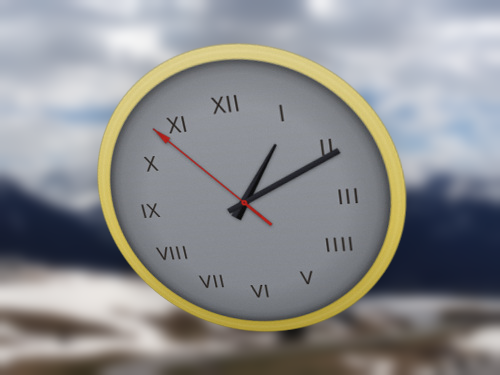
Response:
1.10.53
